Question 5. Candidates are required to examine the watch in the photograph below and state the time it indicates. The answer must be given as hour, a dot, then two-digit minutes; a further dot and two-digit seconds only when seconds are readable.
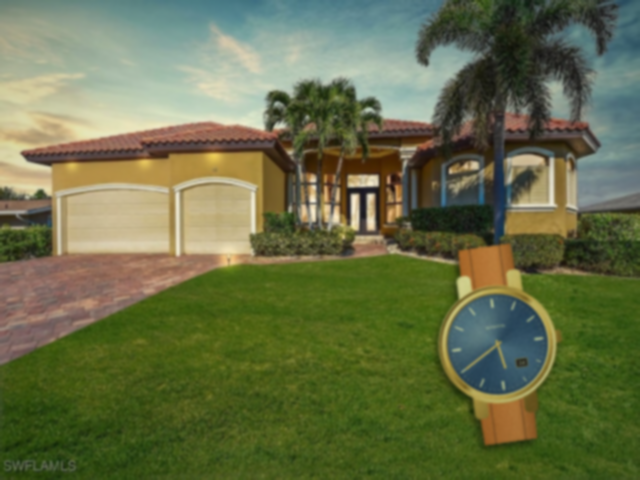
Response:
5.40
